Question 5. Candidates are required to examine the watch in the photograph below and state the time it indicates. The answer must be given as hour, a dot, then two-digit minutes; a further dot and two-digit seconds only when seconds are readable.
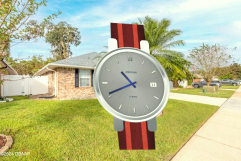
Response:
10.41
